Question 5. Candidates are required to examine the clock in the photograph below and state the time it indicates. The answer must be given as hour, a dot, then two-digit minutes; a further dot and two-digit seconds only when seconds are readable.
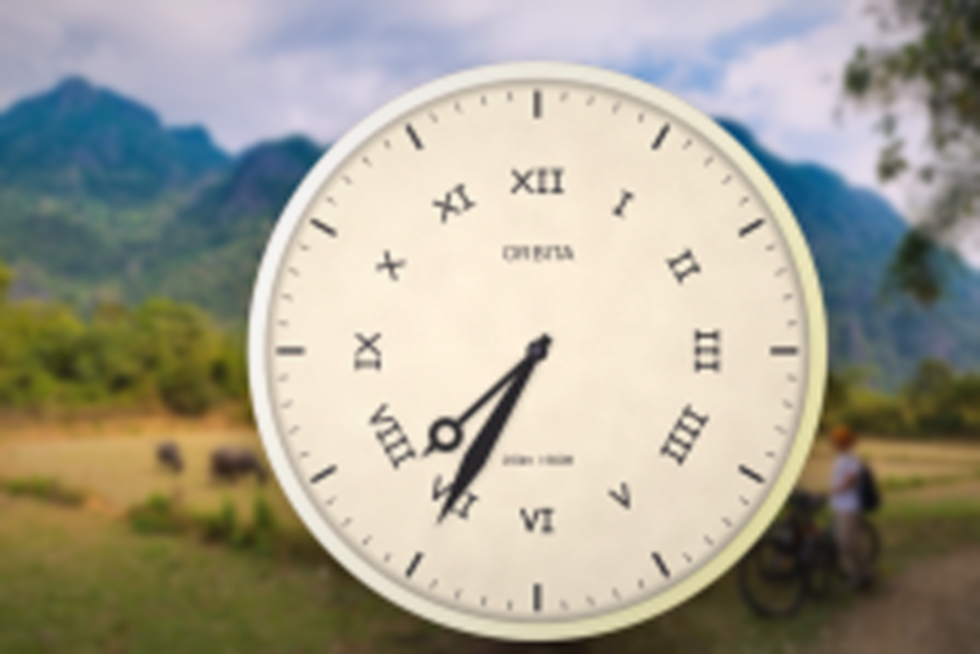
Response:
7.35
